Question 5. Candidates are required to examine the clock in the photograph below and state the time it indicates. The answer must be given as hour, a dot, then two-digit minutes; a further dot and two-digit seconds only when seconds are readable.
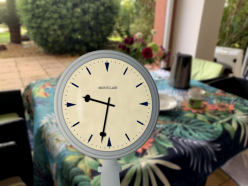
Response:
9.32
